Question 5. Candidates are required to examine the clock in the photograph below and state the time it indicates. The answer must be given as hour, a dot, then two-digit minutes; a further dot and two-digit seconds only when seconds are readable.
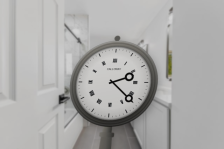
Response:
2.22
